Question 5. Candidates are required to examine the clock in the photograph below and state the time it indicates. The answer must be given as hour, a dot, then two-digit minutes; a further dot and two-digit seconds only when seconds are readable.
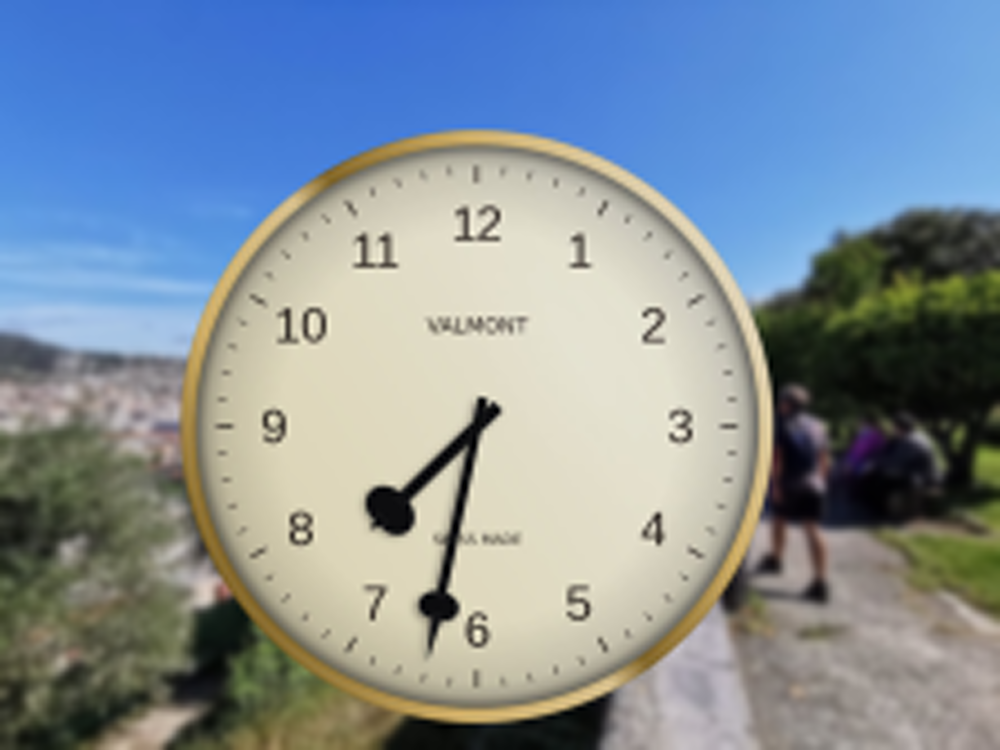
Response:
7.32
